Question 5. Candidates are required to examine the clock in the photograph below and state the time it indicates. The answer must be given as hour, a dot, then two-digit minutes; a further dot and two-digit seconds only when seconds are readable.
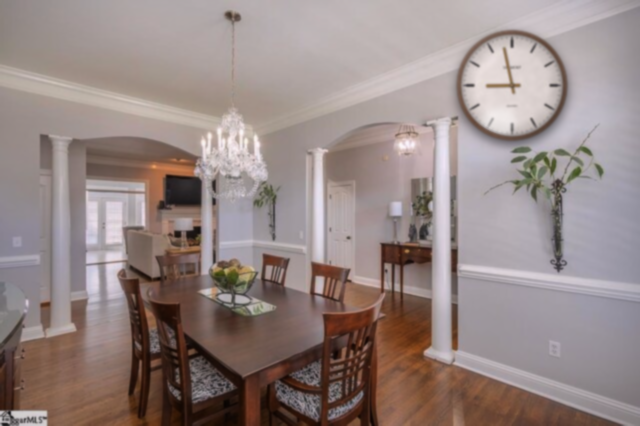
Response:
8.58
